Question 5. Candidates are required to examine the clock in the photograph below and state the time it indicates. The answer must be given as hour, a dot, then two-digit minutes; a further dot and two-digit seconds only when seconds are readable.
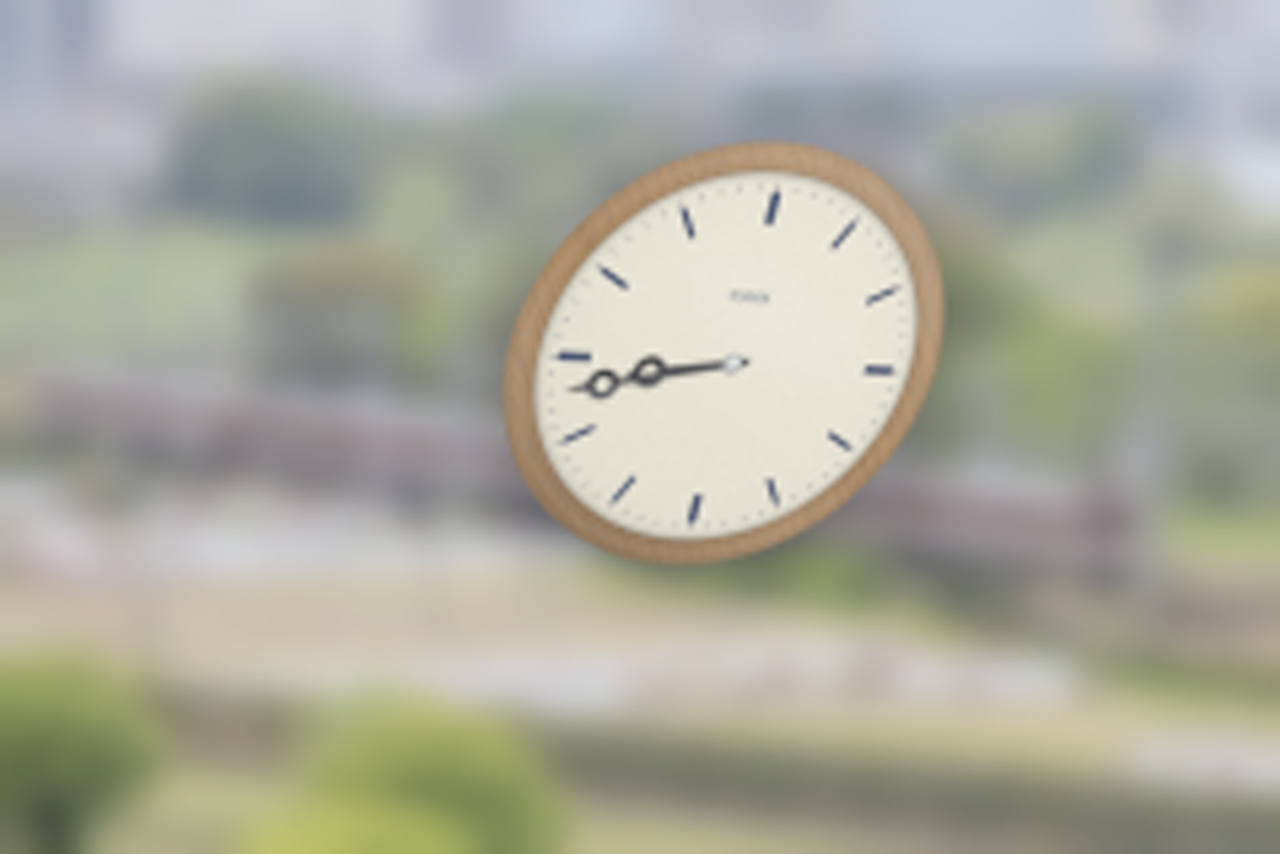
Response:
8.43
